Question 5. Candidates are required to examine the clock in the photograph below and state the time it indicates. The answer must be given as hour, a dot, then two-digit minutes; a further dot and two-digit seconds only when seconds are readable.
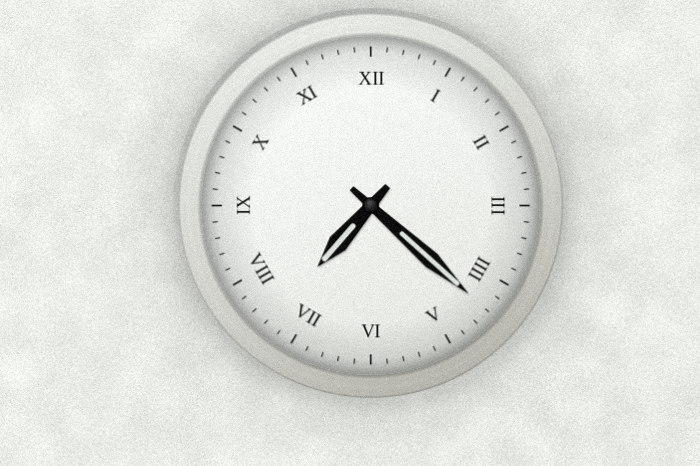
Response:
7.22
